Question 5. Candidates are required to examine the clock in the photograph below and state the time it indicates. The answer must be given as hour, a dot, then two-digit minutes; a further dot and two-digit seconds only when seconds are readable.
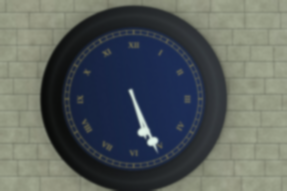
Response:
5.26
